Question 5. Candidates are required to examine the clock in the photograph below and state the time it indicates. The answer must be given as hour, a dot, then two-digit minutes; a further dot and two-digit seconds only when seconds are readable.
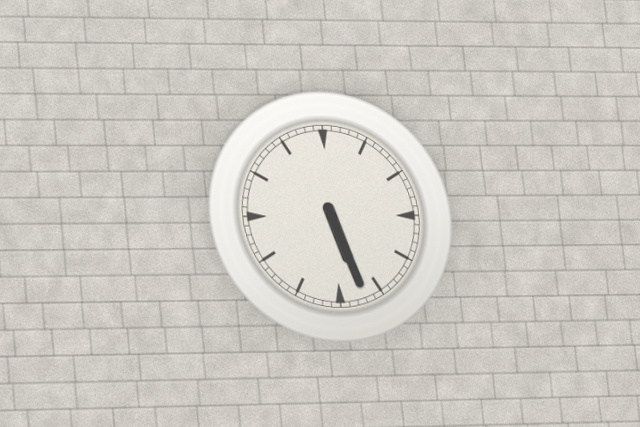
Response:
5.27
